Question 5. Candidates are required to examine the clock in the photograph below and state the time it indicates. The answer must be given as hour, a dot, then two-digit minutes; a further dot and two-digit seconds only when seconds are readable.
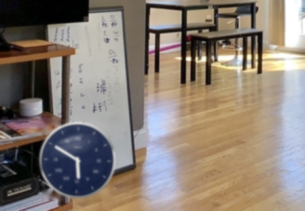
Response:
5.50
